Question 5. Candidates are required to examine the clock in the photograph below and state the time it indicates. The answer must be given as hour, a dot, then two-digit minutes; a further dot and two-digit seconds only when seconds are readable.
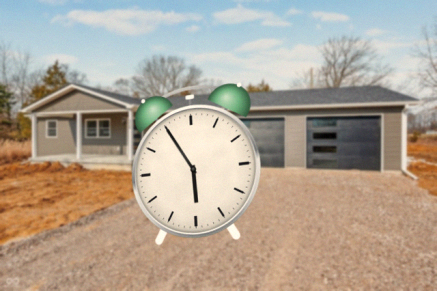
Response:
5.55
